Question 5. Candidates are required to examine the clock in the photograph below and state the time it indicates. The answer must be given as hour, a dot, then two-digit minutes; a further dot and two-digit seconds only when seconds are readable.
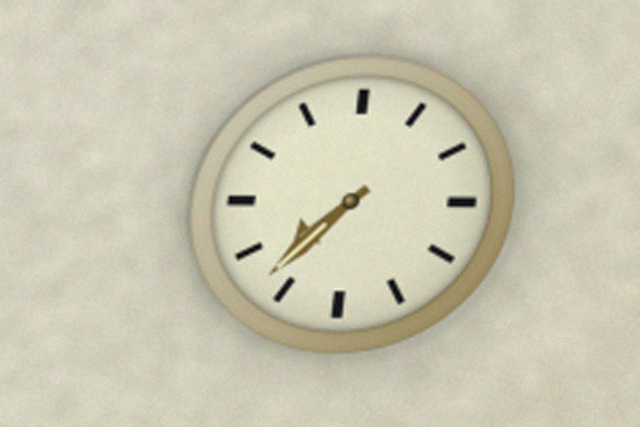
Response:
7.37
